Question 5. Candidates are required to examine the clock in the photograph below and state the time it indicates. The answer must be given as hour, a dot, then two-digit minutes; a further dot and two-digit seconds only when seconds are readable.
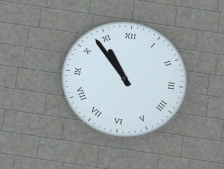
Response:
10.53
